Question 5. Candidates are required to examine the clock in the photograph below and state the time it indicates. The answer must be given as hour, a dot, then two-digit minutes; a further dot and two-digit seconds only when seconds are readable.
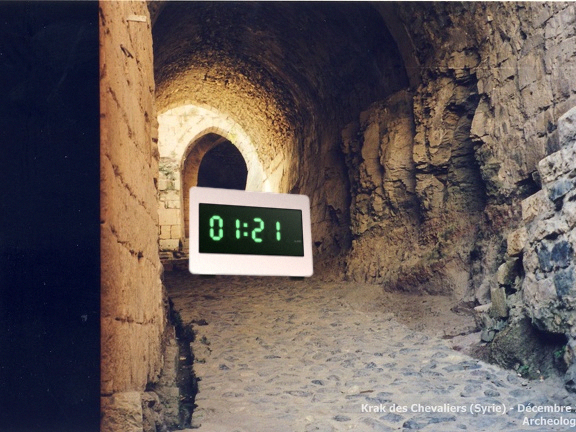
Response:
1.21
